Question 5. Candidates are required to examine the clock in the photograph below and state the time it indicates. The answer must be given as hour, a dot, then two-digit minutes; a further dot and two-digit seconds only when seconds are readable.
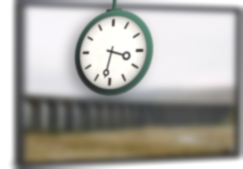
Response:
3.32
